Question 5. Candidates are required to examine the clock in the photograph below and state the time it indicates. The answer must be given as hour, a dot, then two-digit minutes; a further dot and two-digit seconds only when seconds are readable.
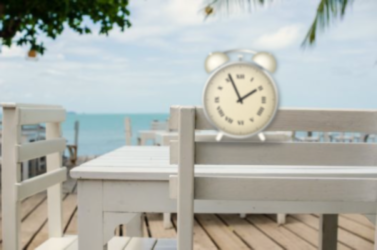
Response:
1.56
